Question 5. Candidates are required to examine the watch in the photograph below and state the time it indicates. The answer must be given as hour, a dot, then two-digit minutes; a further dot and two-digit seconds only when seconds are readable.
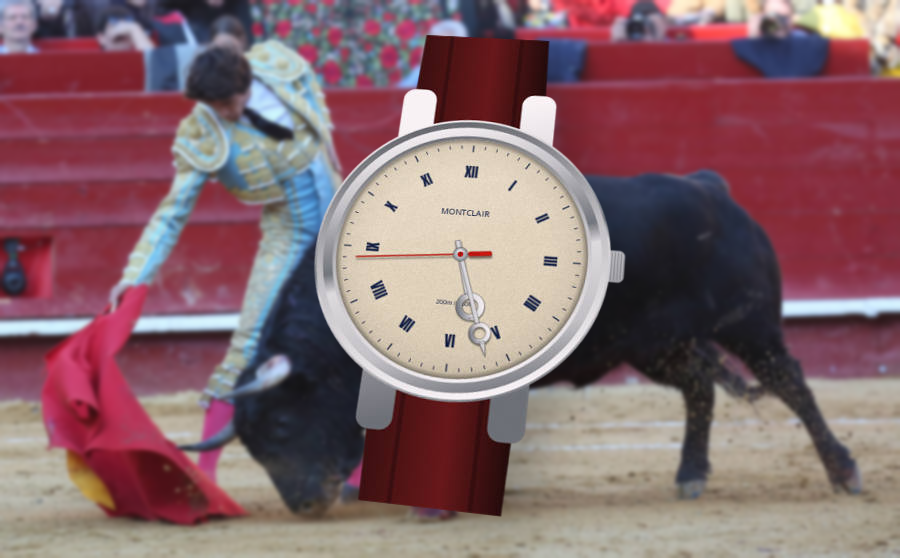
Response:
5.26.44
